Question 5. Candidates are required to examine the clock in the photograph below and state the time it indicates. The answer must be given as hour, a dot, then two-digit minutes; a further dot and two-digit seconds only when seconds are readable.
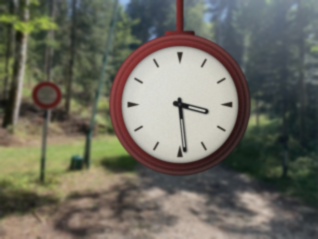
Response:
3.29
